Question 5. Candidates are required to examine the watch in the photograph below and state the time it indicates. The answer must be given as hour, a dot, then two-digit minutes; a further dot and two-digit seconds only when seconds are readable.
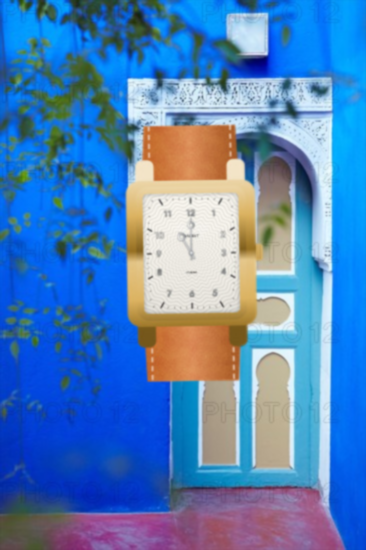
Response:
11.00
